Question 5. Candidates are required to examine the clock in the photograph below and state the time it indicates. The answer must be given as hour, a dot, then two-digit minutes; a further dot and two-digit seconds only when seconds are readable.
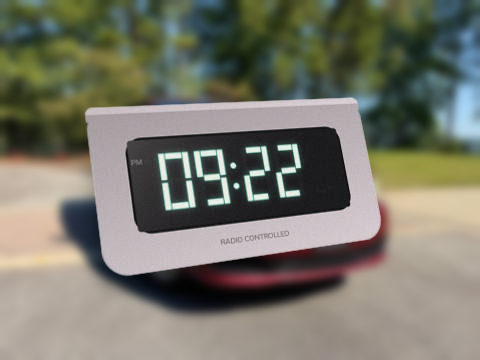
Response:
9.22
